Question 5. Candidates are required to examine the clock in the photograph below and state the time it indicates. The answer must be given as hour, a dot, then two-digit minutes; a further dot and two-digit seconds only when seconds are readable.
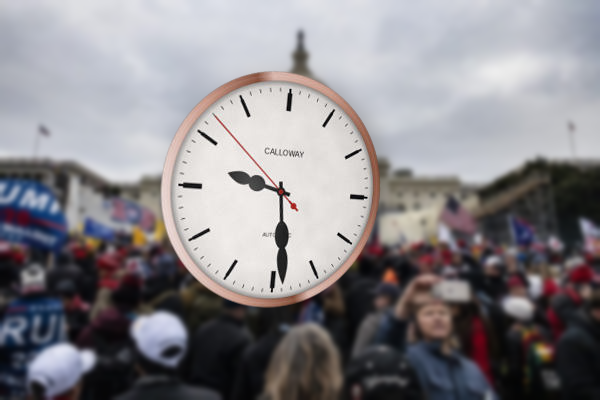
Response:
9.28.52
